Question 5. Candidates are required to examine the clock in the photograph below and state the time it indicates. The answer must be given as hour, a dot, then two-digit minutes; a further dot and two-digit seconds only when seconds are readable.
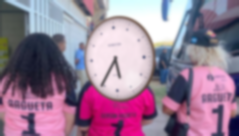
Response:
5.36
